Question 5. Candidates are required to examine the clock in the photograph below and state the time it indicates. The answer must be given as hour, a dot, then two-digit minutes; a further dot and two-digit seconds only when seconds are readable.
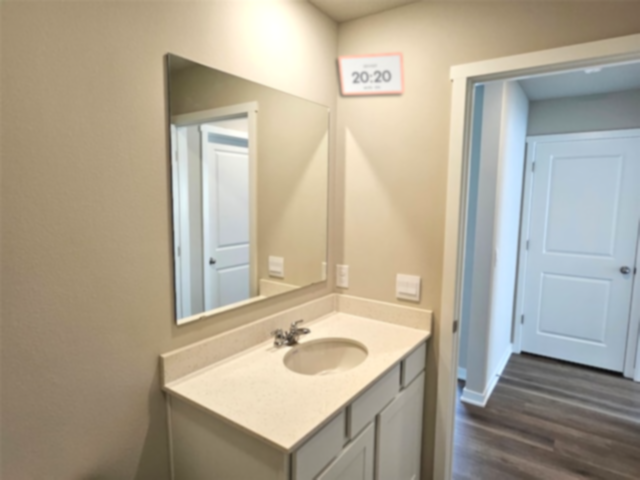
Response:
20.20
